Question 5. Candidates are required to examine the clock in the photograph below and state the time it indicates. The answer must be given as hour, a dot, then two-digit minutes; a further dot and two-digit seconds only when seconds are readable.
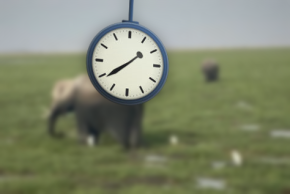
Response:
1.39
